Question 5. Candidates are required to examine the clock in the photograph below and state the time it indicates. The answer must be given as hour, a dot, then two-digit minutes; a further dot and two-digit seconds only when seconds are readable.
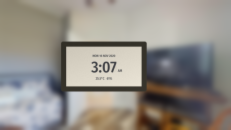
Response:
3.07
